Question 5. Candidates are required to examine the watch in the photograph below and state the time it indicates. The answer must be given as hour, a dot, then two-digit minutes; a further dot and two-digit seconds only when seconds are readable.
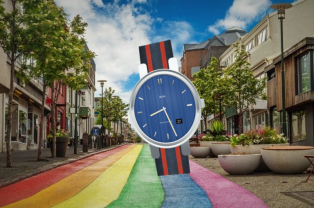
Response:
8.27
